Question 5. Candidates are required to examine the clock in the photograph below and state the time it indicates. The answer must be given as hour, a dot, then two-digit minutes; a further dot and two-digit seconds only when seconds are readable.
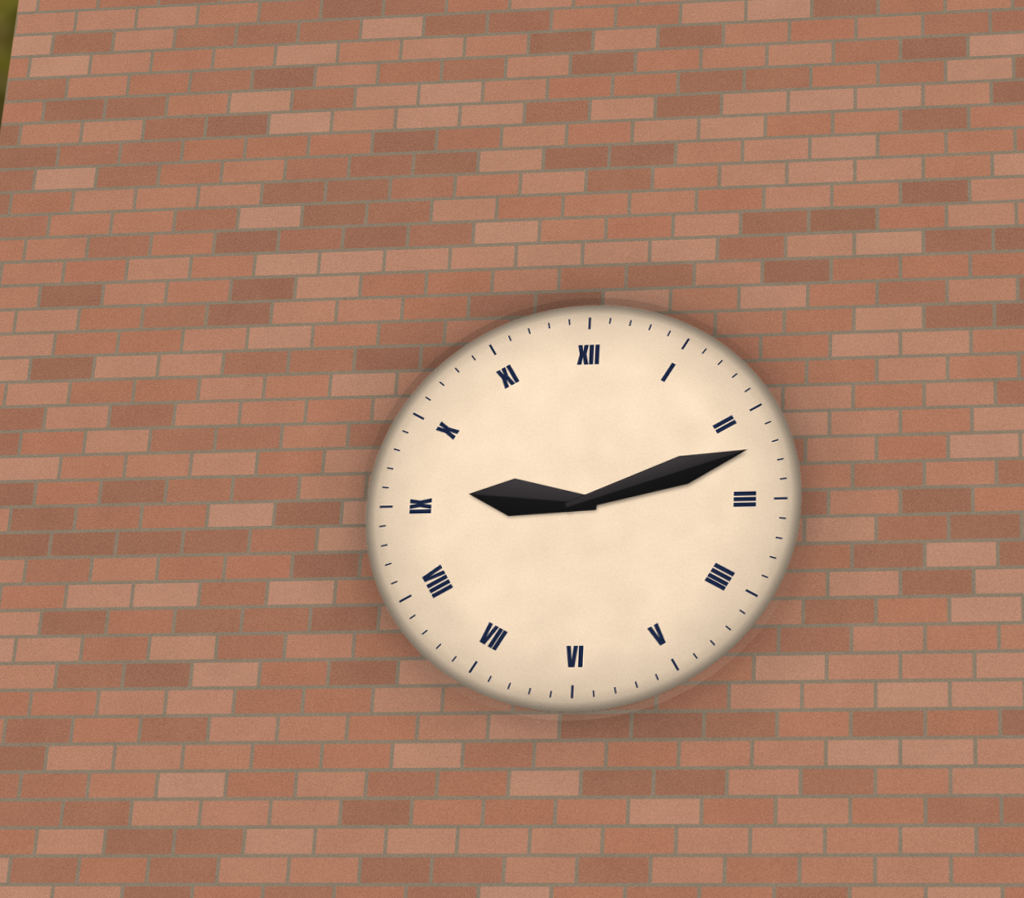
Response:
9.12
